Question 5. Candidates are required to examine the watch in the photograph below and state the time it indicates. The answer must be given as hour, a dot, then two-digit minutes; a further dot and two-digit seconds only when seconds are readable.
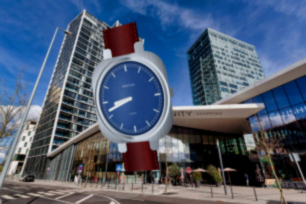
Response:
8.42
